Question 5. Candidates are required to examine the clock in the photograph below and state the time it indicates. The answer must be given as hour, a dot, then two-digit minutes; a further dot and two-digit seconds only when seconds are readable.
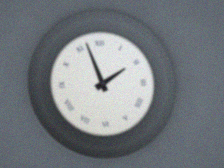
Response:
1.57
